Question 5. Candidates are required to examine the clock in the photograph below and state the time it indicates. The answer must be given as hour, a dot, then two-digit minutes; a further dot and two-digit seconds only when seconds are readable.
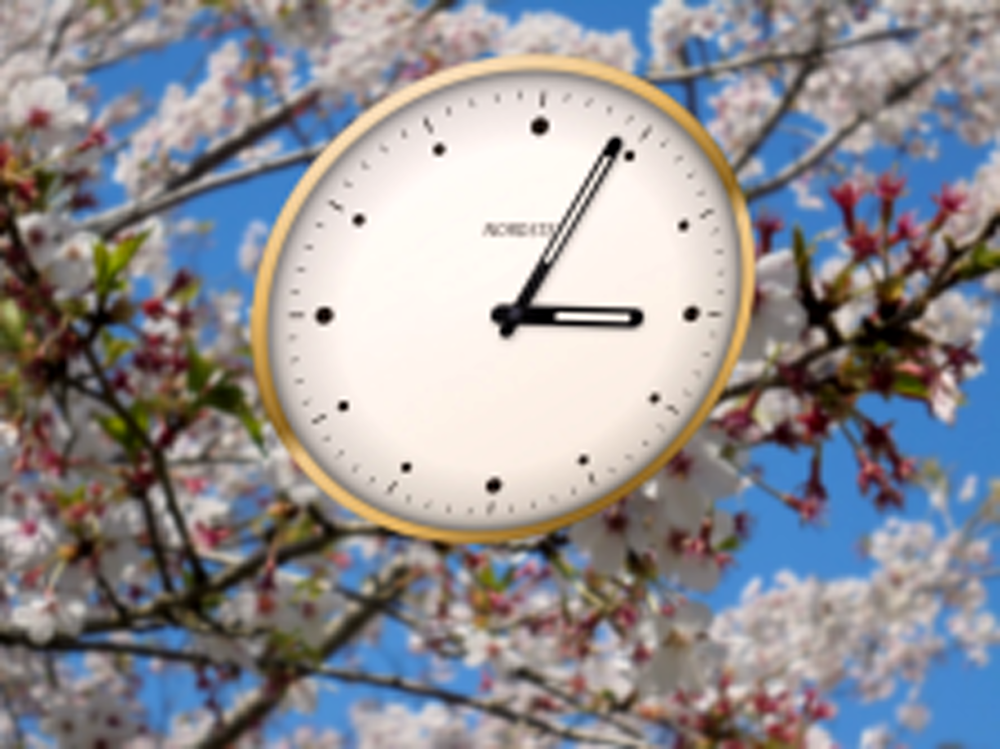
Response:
3.04
